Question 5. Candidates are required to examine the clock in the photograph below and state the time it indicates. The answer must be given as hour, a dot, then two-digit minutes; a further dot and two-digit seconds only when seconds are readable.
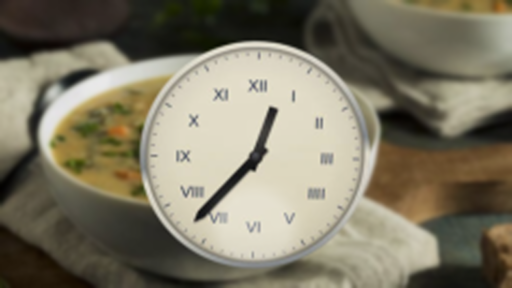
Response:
12.37
